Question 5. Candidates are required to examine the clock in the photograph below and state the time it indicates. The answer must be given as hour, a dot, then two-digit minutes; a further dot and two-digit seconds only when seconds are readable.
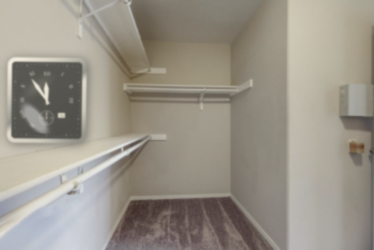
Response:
11.54
